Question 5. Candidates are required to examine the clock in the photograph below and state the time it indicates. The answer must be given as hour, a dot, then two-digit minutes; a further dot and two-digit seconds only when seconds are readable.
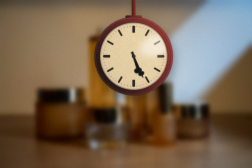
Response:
5.26
